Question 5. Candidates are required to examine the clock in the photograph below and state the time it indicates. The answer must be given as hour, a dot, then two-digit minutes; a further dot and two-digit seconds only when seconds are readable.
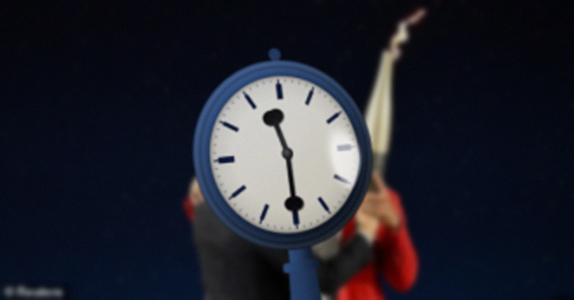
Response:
11.30
